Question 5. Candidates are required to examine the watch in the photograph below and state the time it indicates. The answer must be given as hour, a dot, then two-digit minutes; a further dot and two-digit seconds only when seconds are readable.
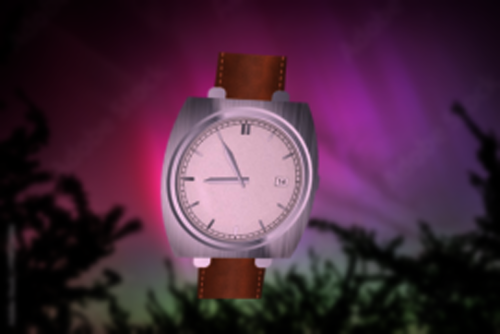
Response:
8.55
